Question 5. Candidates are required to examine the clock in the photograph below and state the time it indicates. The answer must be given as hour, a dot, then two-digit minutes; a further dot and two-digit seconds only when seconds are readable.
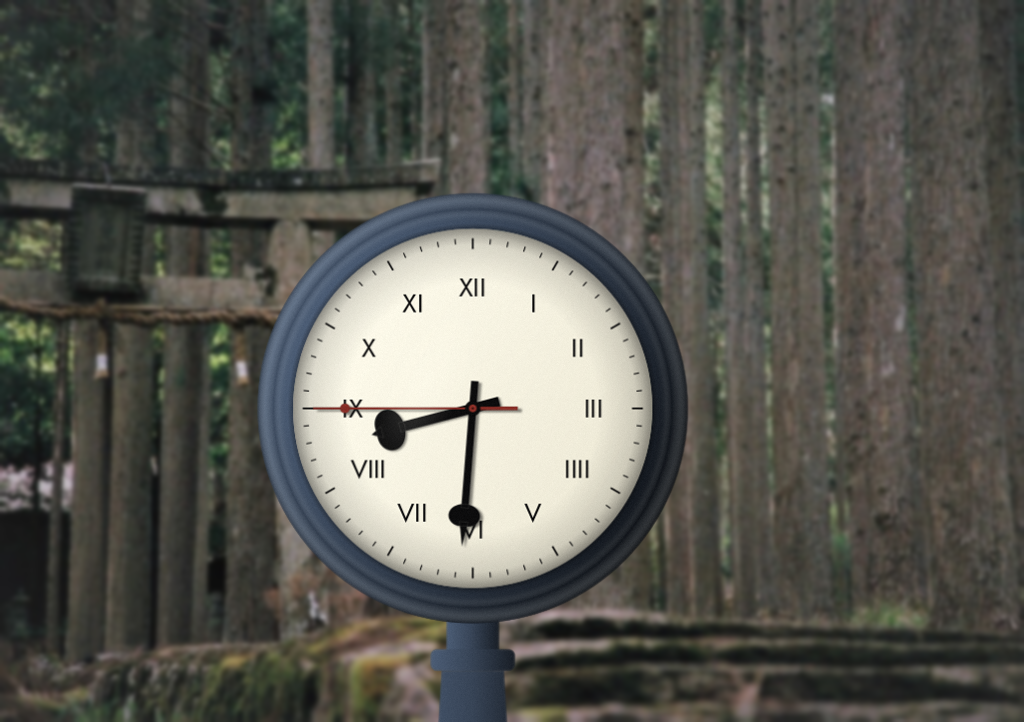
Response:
8.30.45
